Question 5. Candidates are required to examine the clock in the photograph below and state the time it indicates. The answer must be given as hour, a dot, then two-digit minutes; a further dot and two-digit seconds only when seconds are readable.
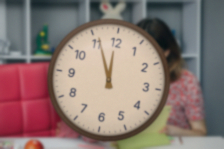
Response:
11.56
